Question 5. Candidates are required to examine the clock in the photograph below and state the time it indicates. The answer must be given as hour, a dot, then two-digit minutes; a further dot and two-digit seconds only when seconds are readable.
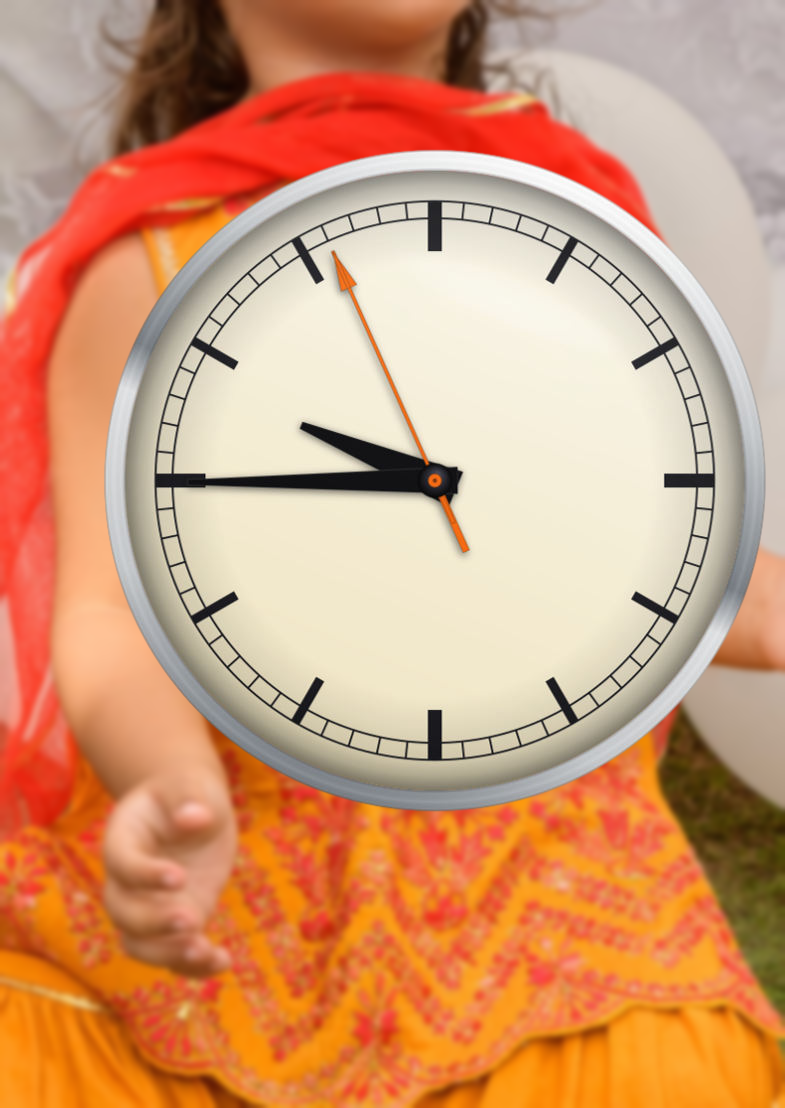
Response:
9.44.56
